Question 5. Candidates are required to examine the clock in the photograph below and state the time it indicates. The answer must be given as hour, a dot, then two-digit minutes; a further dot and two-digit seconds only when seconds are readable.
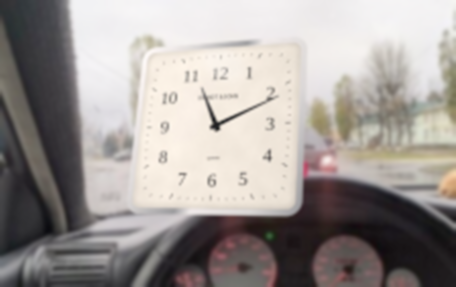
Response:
11.11
